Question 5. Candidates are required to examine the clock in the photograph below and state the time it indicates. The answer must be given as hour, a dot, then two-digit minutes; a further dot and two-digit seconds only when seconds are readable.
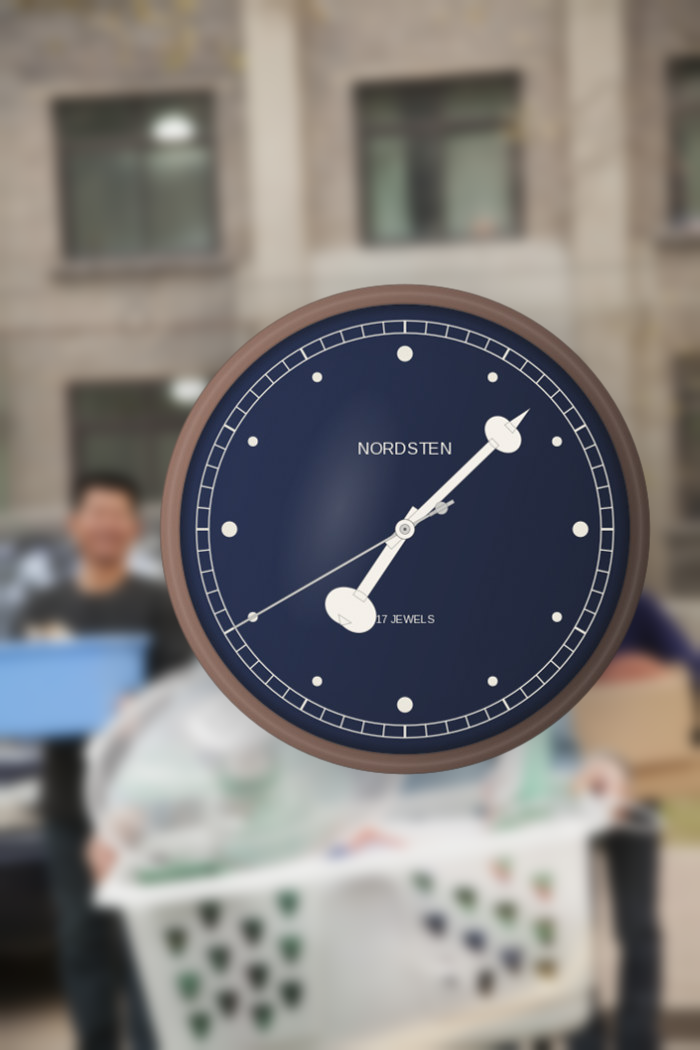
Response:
7.07.40
